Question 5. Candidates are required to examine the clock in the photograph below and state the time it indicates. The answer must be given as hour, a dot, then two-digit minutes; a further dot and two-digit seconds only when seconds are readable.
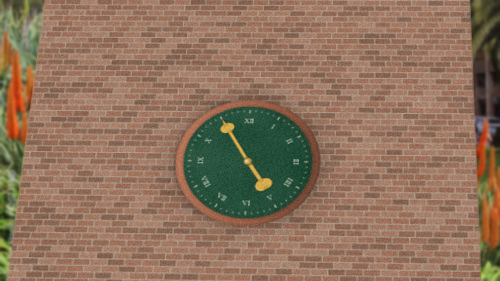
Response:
4.55
